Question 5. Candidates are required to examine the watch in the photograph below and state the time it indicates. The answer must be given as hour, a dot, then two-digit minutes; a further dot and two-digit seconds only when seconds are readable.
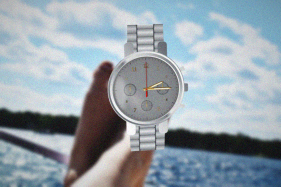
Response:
2.15
